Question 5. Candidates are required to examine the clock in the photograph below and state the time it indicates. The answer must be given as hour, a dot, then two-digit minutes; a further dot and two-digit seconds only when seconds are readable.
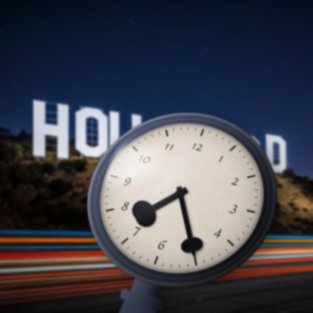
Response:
7.25
